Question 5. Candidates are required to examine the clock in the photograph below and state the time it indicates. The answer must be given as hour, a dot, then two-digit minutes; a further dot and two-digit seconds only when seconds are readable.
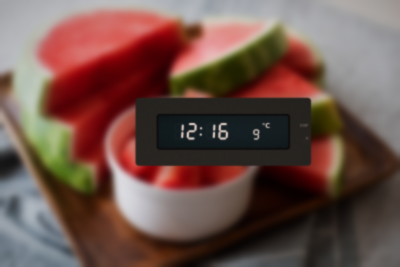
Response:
12.16
